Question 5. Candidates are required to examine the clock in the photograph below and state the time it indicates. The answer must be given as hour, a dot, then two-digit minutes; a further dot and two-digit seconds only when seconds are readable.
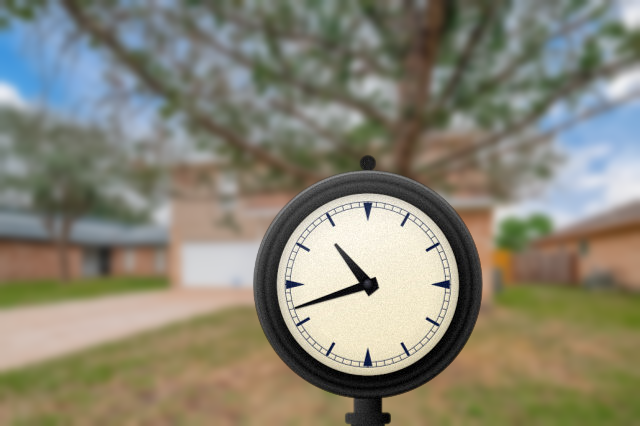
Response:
10.42
